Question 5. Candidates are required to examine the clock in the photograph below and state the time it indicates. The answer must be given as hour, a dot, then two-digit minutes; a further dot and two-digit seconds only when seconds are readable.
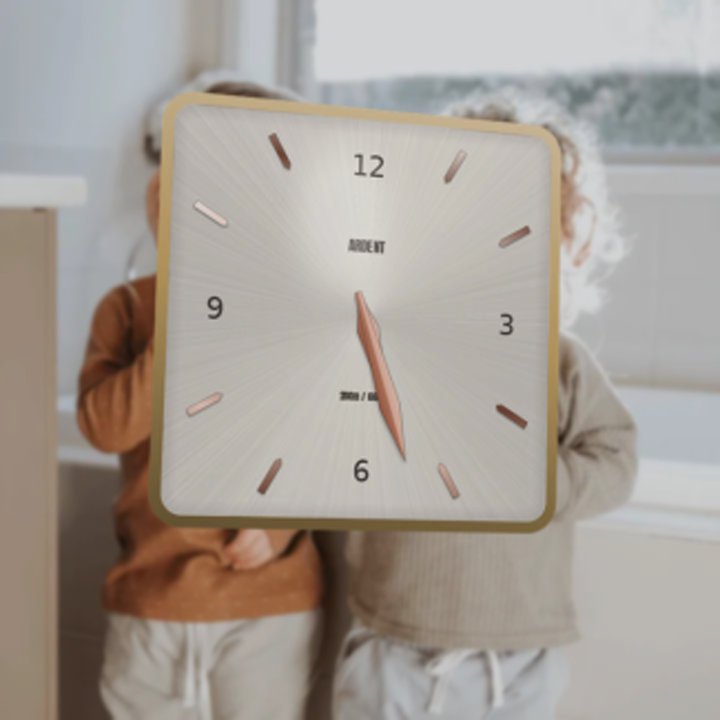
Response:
5.27
